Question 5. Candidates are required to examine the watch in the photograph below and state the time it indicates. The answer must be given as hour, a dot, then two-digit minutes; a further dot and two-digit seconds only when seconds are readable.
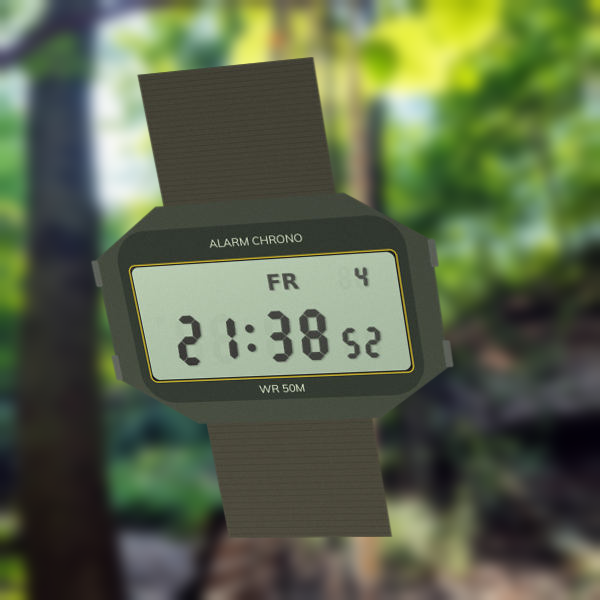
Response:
21.38.52
